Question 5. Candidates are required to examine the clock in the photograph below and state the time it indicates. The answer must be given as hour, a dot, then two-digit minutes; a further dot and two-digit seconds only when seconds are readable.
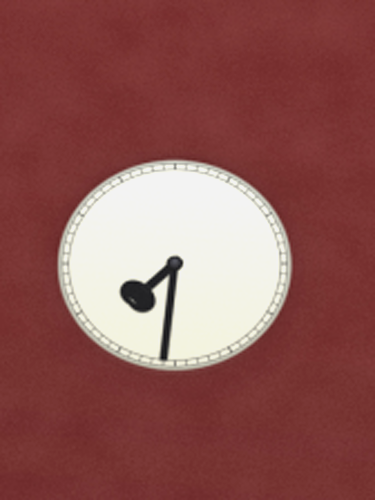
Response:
7.31
